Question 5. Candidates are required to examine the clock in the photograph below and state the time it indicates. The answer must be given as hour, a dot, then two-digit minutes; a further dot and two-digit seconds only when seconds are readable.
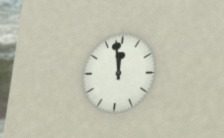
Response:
11.58
